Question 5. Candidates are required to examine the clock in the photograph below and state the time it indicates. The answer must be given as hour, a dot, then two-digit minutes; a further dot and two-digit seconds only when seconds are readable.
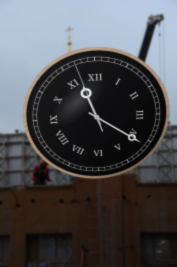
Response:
11.20.57
